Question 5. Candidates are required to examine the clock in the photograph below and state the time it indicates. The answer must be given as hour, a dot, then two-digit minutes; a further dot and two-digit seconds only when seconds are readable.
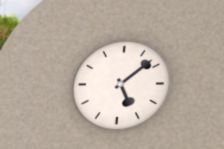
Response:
5.08
